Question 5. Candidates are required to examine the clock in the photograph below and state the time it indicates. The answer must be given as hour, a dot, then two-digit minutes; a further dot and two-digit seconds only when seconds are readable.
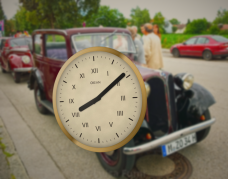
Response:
8.09
